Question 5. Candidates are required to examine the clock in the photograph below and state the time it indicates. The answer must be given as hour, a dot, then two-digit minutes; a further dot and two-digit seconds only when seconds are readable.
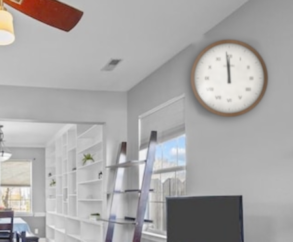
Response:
11.59
